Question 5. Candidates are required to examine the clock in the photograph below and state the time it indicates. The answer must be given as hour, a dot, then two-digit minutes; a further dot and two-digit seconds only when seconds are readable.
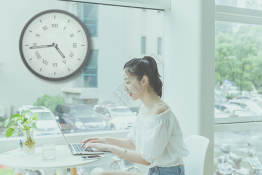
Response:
4.44
